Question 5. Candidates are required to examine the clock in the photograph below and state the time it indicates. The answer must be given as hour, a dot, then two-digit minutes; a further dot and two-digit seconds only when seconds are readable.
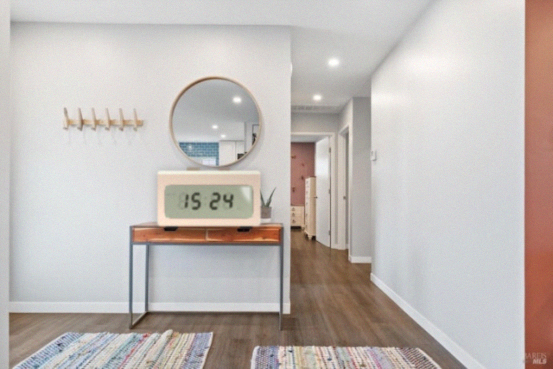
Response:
15.24
